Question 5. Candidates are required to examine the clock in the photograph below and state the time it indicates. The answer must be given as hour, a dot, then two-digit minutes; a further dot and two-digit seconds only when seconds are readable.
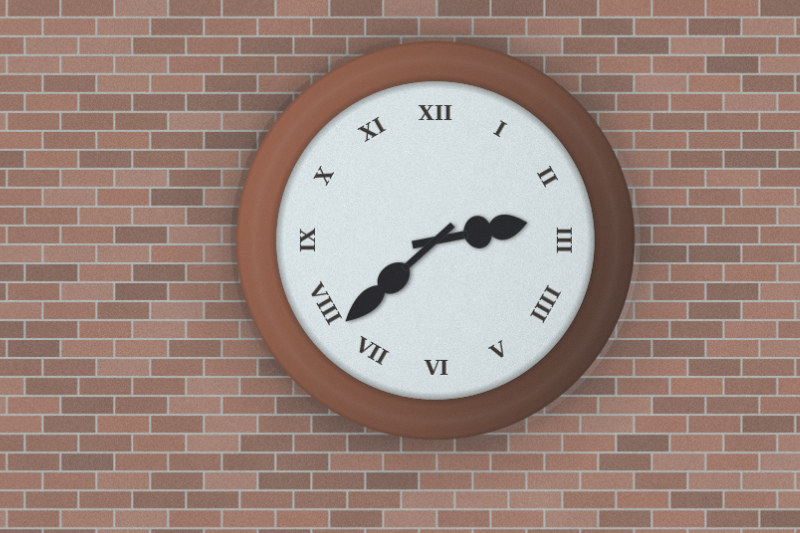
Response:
2.38
